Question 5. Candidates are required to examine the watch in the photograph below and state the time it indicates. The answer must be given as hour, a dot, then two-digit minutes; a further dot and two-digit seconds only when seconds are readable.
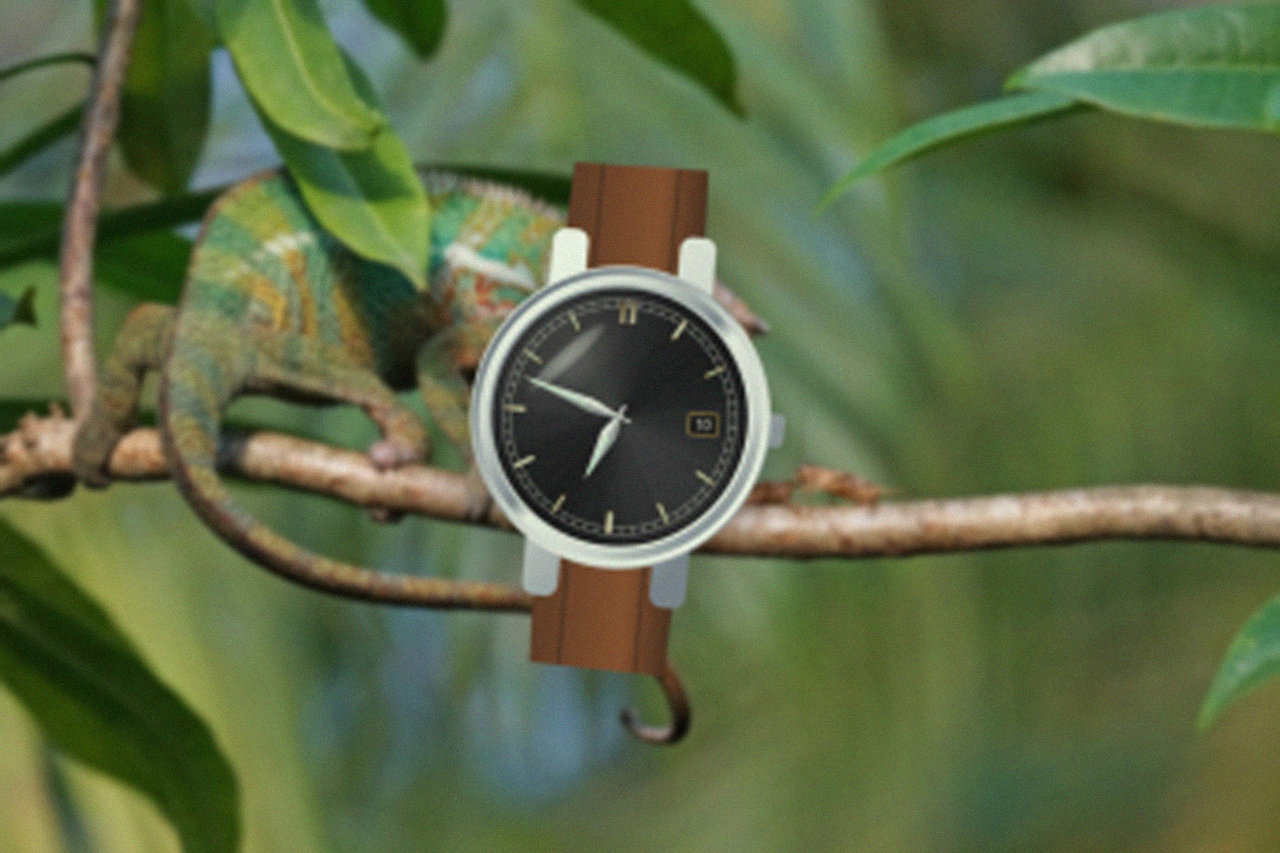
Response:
6.48
